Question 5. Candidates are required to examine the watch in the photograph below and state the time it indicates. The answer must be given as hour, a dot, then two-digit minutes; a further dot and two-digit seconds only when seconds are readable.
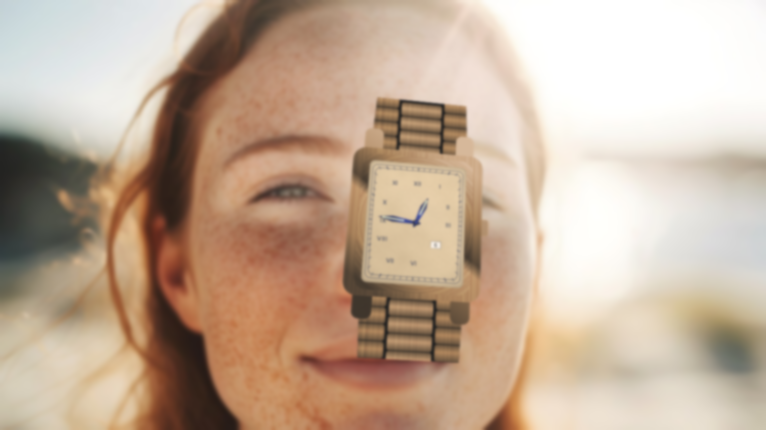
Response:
12.46
